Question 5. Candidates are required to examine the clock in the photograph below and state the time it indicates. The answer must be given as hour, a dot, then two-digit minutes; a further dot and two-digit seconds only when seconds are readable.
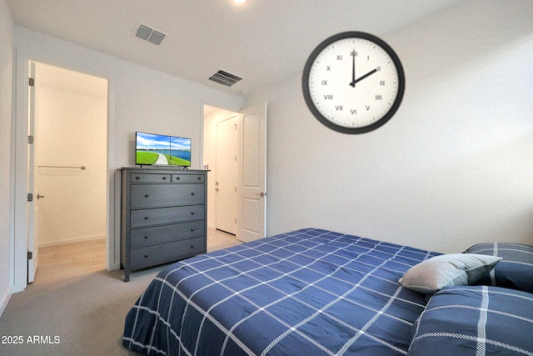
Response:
2.00
